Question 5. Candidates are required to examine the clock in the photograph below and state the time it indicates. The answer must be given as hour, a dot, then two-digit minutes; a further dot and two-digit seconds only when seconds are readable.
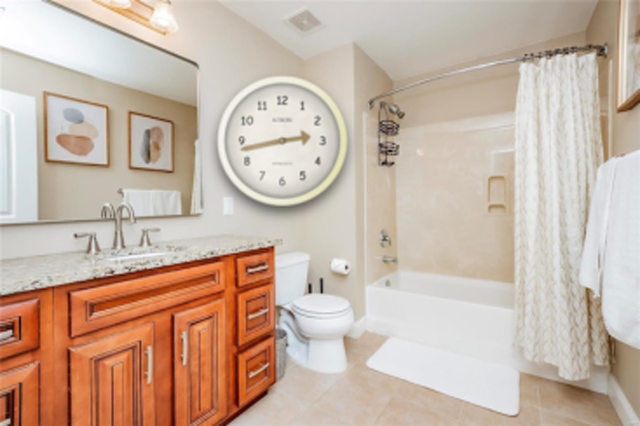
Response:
2.43
